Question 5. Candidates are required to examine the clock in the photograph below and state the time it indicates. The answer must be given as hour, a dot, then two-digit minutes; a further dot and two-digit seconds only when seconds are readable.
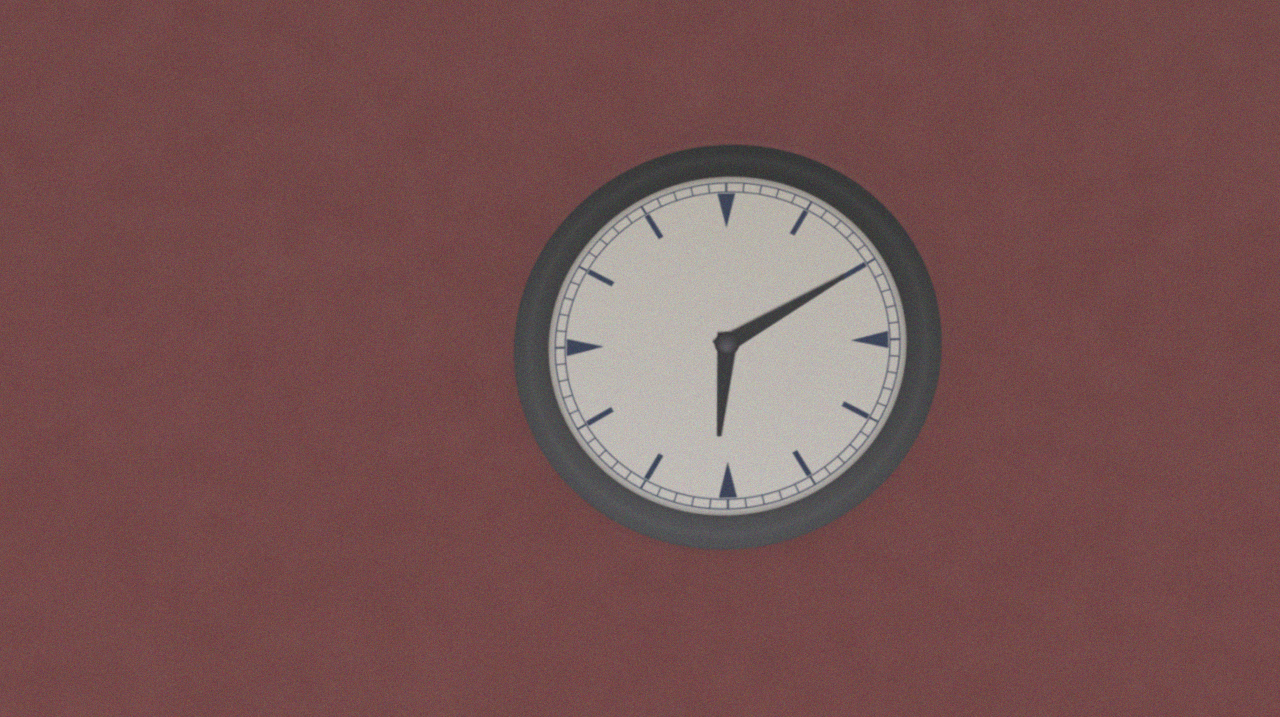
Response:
6.10
